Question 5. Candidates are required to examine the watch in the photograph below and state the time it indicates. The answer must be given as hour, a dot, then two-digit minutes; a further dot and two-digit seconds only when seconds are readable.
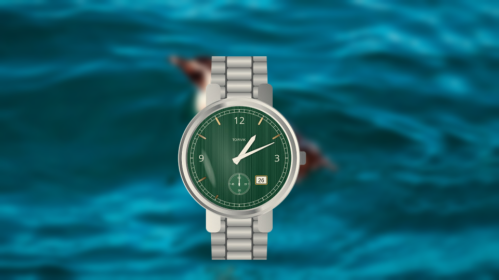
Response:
1.11
